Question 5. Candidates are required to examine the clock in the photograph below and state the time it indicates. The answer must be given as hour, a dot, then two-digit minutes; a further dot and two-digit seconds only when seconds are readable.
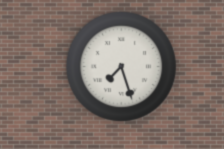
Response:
7.27
